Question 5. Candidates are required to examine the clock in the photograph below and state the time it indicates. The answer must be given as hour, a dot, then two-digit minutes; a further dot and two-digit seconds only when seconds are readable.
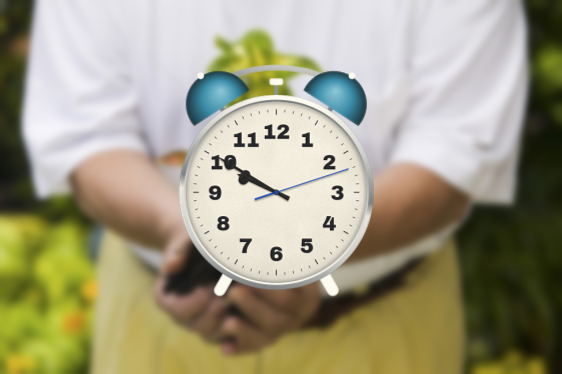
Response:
9.50.12
